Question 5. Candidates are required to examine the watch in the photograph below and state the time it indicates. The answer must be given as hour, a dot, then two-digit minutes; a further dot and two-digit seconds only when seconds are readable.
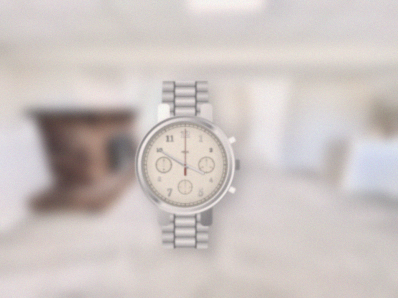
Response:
3.50
